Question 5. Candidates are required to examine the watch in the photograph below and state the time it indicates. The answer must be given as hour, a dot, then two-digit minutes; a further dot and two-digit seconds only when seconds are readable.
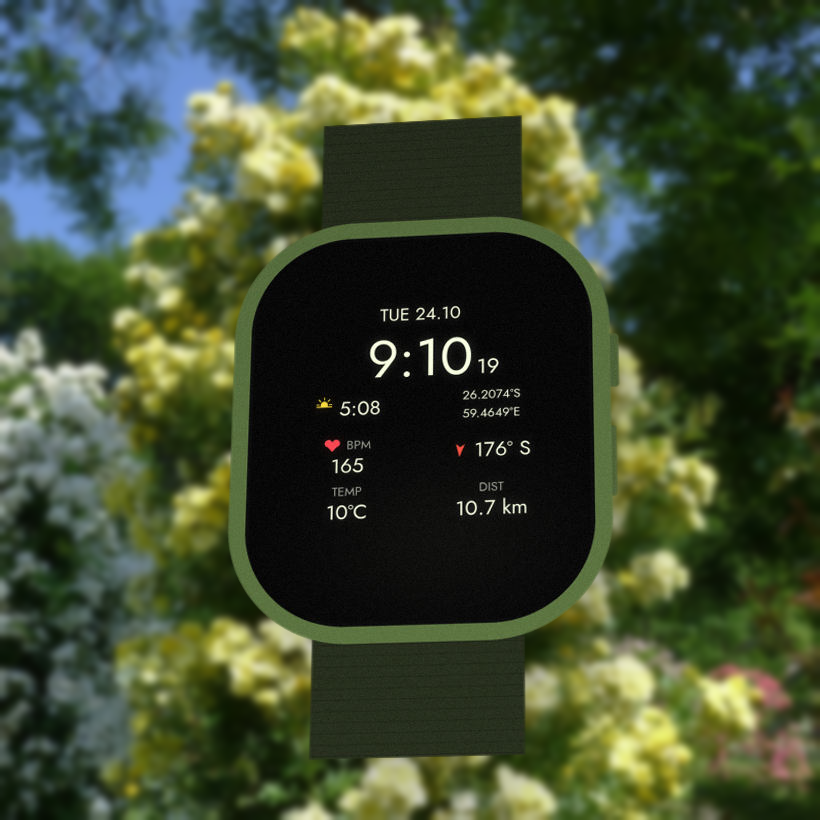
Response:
9.10.19
